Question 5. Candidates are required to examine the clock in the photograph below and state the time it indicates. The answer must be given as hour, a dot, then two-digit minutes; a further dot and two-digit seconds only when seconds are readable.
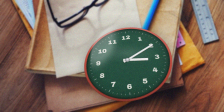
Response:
3.10
